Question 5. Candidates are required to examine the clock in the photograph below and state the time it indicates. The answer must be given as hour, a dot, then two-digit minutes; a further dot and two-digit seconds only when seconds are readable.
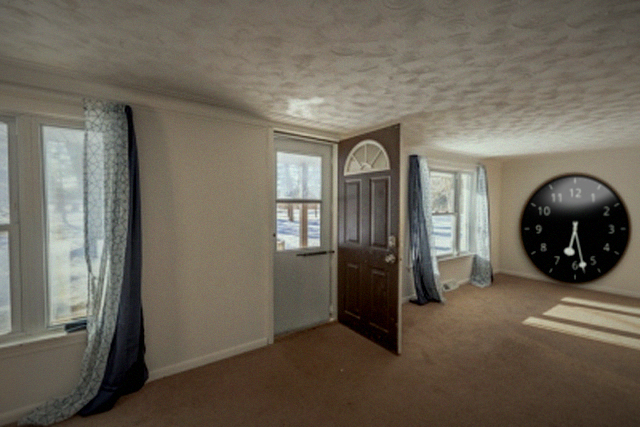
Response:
6.28
